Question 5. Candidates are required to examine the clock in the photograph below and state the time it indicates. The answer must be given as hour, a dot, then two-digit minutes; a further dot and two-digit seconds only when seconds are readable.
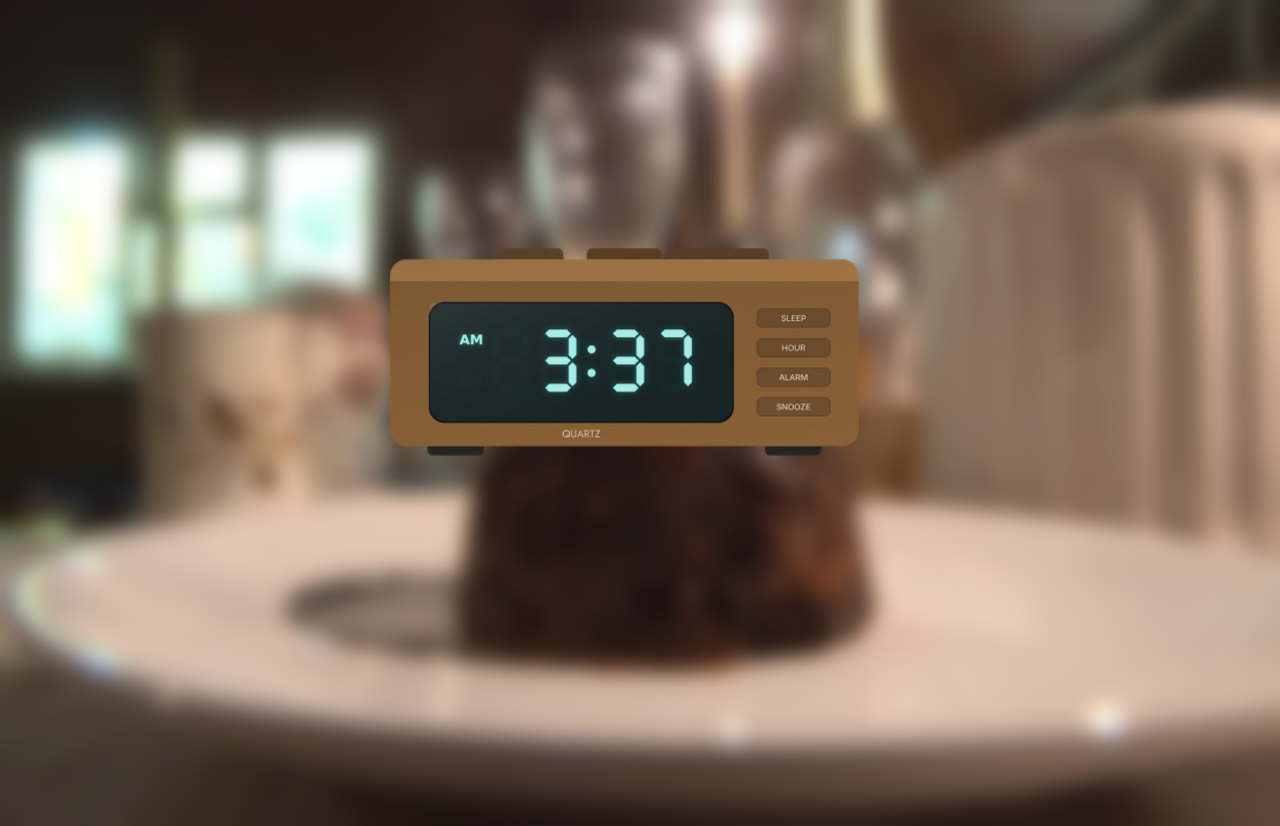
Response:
3.37
